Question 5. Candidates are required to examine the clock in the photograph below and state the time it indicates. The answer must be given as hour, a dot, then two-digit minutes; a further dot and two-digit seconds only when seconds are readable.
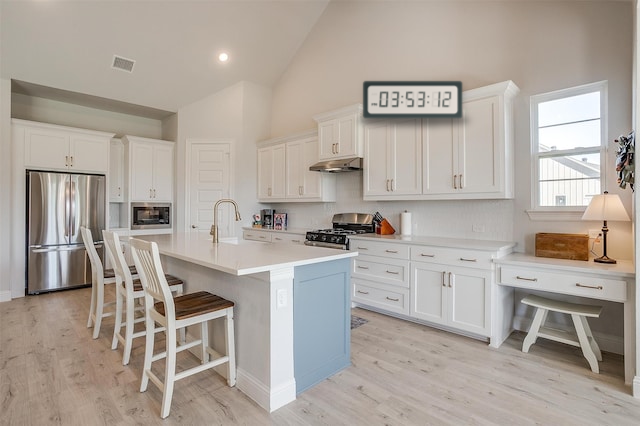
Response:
3.53.12
